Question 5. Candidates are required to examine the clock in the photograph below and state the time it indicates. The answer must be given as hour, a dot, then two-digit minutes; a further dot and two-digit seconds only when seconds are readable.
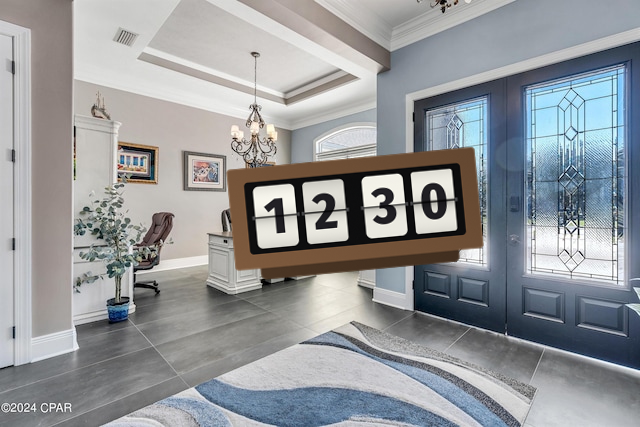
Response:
12.30
